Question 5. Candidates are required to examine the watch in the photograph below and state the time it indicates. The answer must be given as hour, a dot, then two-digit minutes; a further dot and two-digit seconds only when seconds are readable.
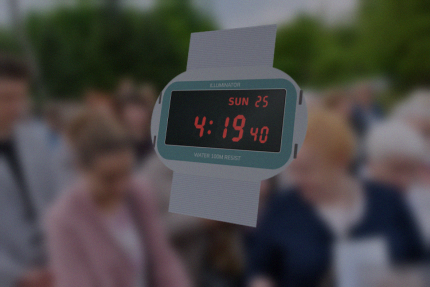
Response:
4.19.40
